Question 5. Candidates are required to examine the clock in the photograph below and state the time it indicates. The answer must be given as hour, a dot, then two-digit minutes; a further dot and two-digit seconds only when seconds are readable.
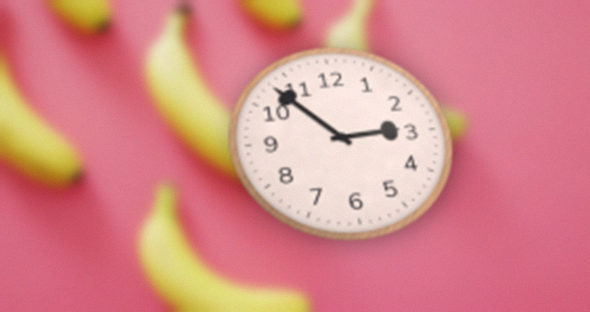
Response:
2.53
